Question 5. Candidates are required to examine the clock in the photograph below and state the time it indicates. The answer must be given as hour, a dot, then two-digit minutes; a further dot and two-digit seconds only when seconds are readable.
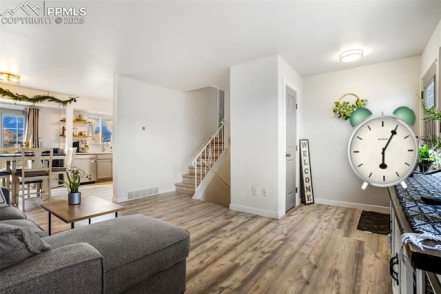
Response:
6.05
